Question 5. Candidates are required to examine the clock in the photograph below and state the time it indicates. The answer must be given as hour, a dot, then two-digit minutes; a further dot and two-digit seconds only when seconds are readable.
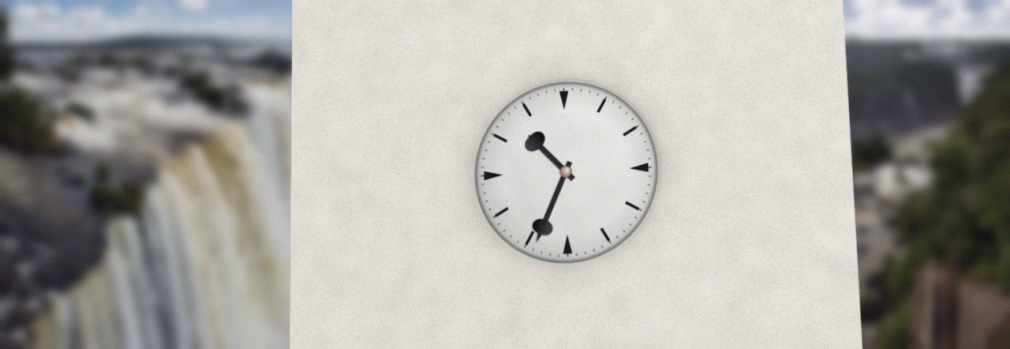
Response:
10.34
